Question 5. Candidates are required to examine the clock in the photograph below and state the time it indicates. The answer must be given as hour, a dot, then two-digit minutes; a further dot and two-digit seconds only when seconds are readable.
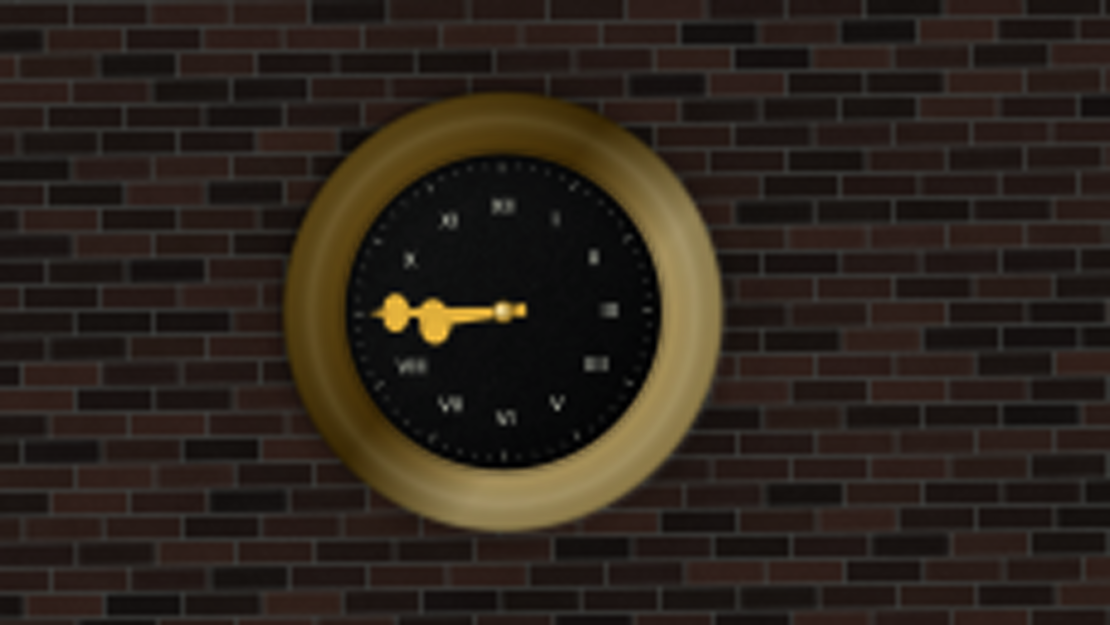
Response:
8.45
